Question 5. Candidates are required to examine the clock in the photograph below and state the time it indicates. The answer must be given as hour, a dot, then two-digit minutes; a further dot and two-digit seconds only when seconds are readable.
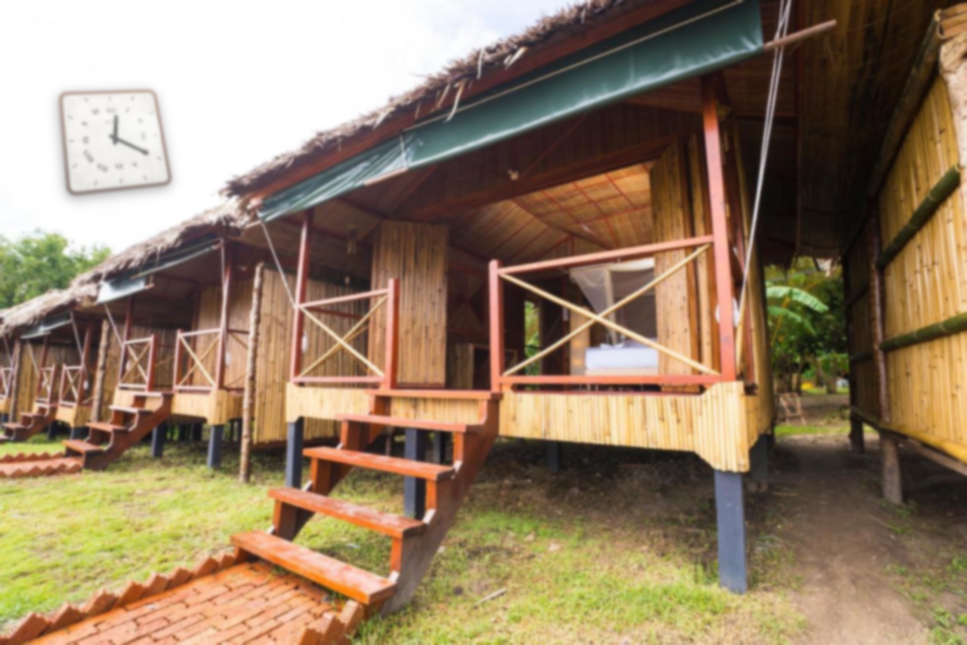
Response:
12.20
